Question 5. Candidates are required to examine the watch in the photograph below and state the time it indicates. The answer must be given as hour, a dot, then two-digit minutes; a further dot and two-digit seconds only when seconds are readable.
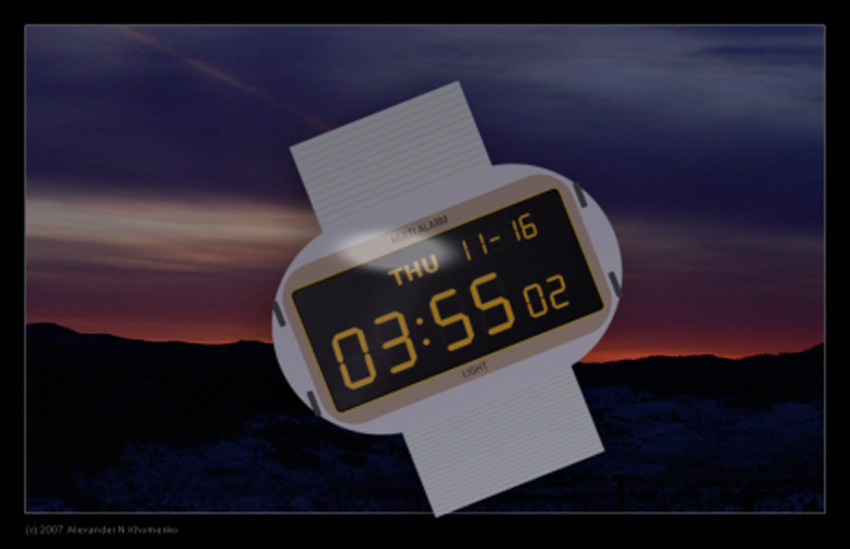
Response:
3.55.02
